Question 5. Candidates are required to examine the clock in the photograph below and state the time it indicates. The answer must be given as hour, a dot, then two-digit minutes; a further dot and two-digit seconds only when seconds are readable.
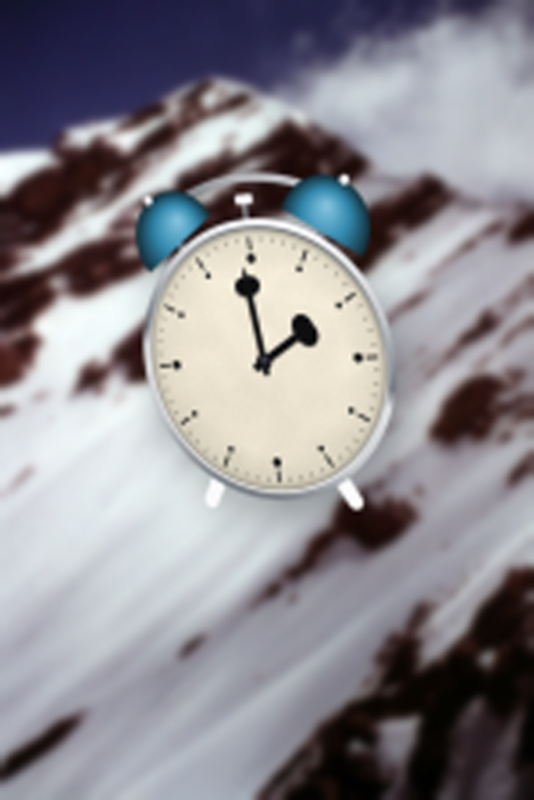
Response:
1.59
